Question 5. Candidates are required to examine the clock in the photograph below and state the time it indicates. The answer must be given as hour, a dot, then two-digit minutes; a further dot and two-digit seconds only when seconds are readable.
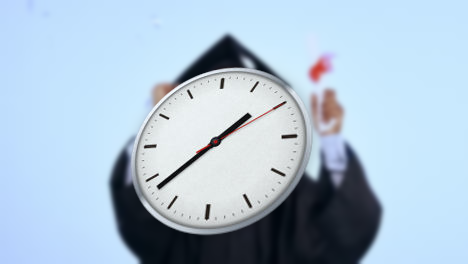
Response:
1.38.10
